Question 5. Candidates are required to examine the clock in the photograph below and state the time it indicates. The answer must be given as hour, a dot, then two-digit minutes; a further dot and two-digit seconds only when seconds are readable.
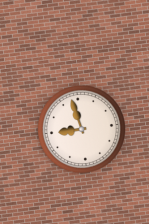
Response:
8.58
